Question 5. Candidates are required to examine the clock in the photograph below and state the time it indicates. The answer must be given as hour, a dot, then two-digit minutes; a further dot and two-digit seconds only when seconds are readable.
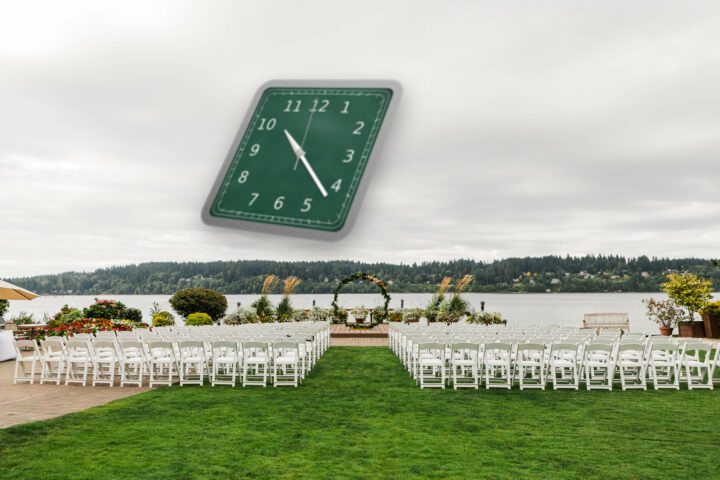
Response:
10.21.59
